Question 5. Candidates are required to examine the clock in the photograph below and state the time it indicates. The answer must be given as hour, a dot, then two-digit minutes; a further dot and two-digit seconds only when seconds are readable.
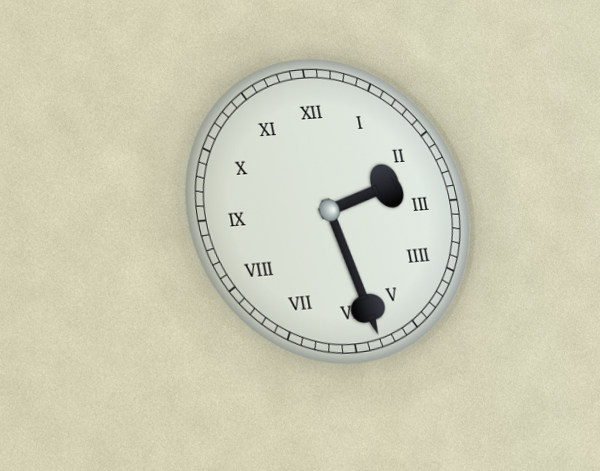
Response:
2.28
